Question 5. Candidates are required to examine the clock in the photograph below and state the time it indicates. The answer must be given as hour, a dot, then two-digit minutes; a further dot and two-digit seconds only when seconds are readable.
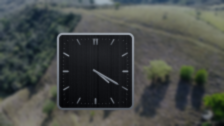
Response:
4.20
